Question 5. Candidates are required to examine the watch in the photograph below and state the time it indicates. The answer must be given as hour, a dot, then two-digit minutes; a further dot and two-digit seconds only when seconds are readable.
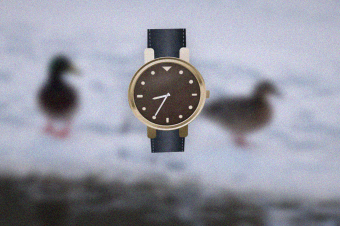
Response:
8.35
